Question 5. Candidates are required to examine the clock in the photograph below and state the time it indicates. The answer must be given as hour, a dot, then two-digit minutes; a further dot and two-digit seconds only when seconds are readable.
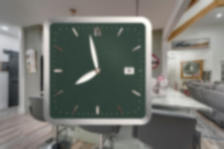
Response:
7.58
